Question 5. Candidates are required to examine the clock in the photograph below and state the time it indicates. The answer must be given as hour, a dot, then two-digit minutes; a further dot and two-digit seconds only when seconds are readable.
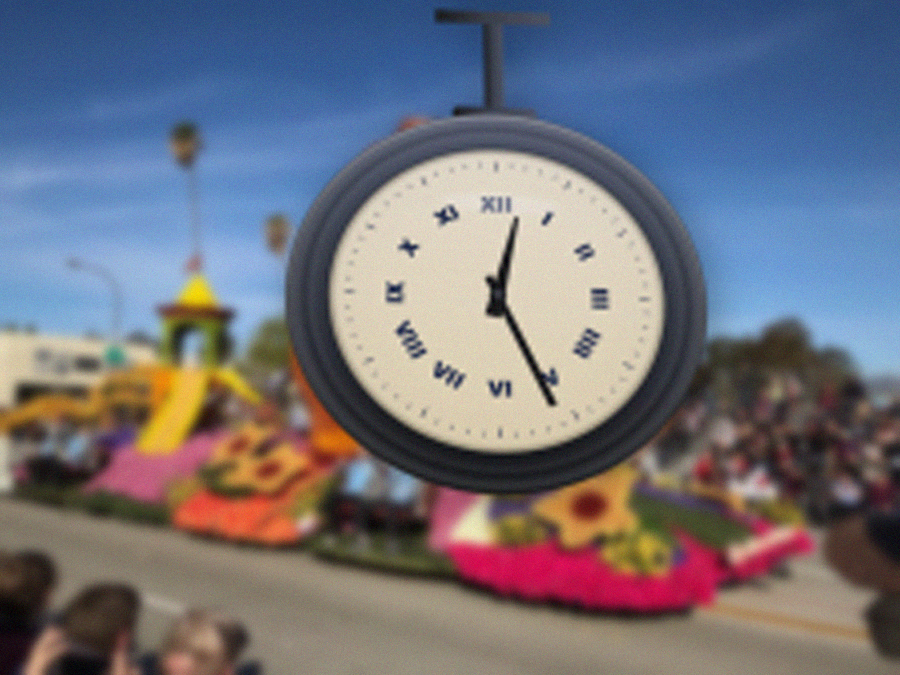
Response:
12.26
